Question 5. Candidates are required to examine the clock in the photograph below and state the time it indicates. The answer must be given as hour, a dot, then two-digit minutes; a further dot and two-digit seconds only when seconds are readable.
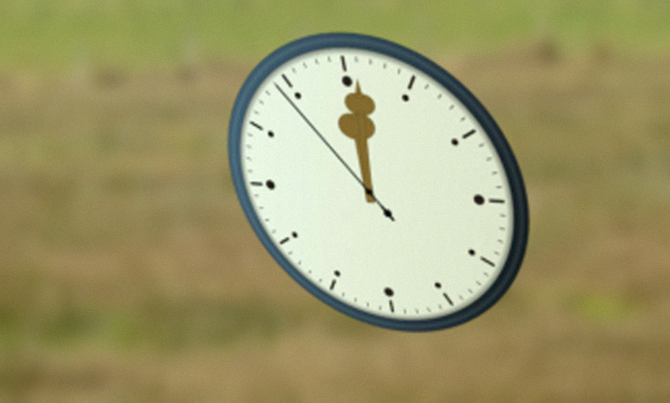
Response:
12.00.54
